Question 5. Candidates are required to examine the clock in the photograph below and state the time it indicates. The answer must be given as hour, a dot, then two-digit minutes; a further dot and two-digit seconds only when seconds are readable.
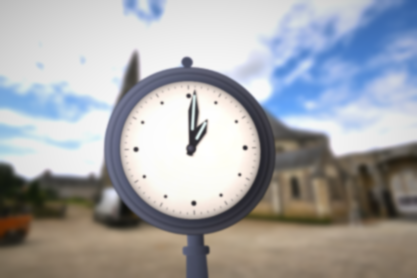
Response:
1.01
